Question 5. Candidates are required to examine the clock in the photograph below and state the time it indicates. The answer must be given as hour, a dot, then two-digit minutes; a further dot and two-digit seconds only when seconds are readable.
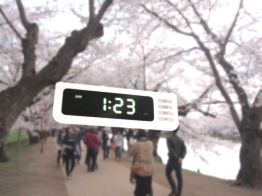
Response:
1.23
